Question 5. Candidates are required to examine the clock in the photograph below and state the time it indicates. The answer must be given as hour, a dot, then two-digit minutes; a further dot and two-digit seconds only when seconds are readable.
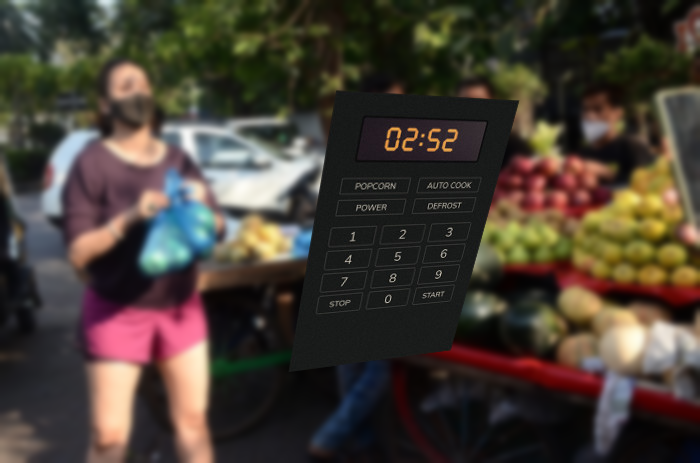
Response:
2.52
